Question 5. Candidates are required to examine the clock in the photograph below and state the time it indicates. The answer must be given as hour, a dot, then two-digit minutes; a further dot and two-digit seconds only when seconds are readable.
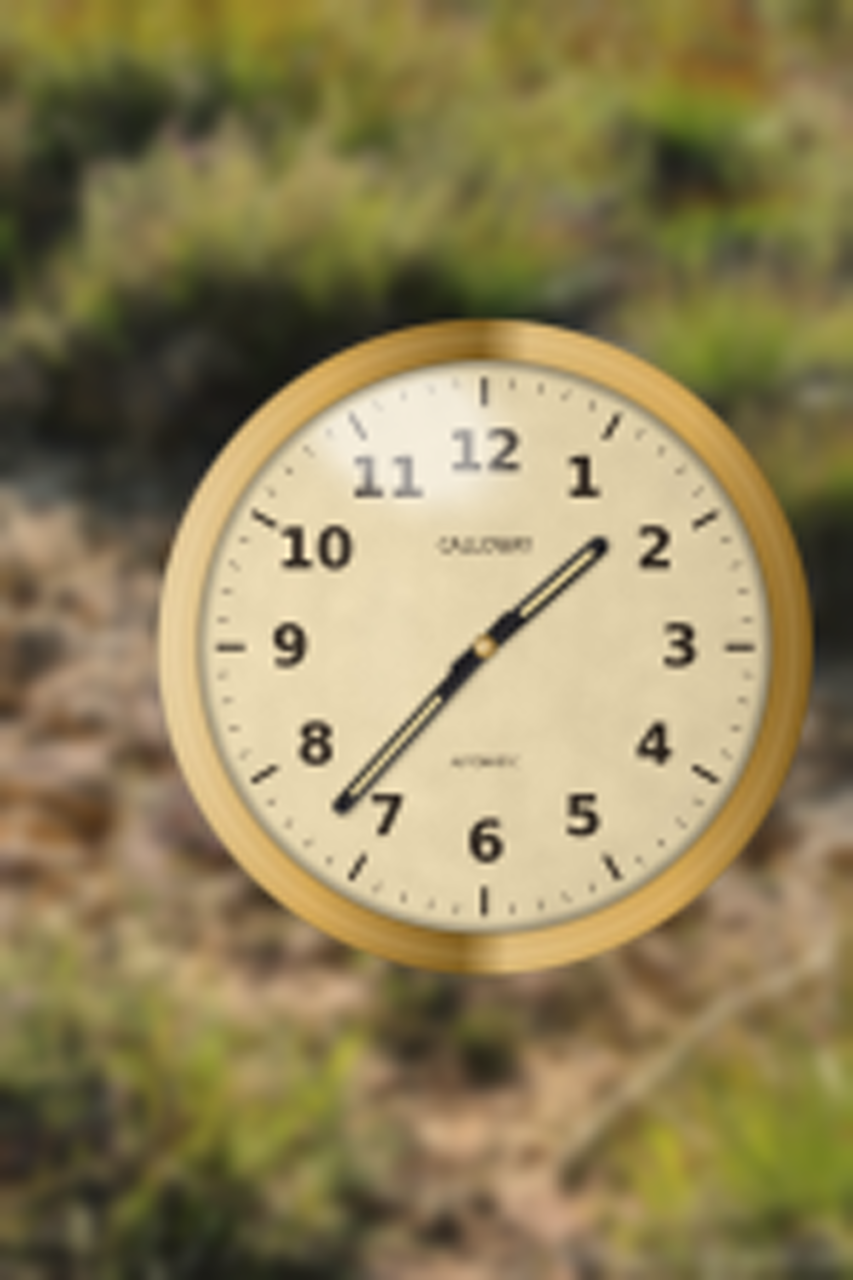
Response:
1.37
